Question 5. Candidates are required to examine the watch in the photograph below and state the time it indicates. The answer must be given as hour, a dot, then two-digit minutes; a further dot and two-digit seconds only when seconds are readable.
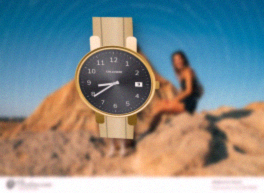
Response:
8.39
